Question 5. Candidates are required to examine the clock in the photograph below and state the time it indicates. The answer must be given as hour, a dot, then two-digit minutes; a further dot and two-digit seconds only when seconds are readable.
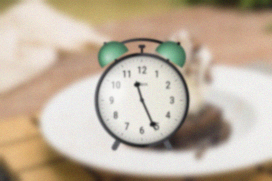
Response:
11.26
